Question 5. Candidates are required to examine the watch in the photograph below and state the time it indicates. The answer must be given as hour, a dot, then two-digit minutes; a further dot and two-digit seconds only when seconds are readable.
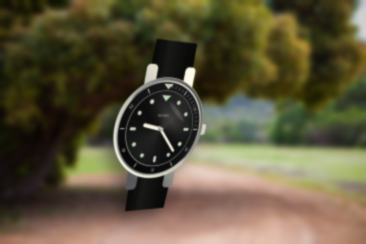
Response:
9.23
